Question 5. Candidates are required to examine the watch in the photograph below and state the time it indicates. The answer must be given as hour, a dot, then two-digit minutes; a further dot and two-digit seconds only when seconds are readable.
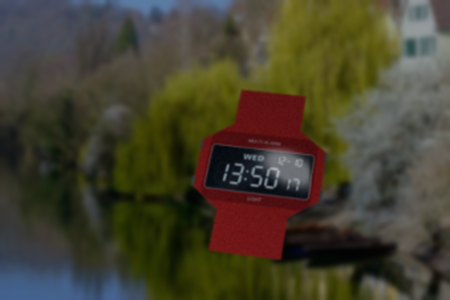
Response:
13.50.17
